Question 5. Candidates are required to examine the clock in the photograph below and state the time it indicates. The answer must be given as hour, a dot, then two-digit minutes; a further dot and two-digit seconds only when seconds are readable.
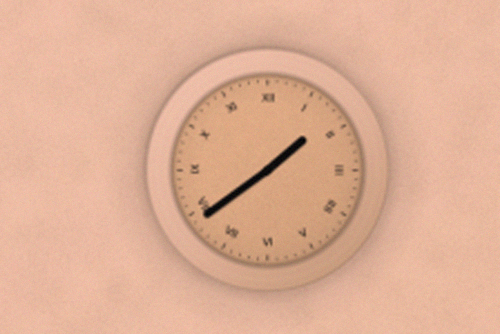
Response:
1.39
